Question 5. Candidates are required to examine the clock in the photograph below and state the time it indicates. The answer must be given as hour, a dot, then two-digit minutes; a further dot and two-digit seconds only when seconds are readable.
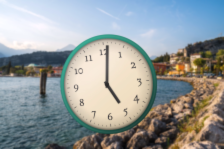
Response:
5.01
